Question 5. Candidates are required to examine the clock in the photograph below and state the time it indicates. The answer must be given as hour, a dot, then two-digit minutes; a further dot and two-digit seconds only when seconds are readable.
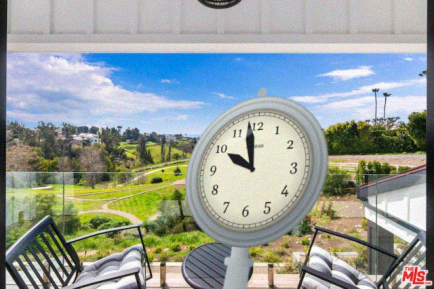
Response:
9.58
